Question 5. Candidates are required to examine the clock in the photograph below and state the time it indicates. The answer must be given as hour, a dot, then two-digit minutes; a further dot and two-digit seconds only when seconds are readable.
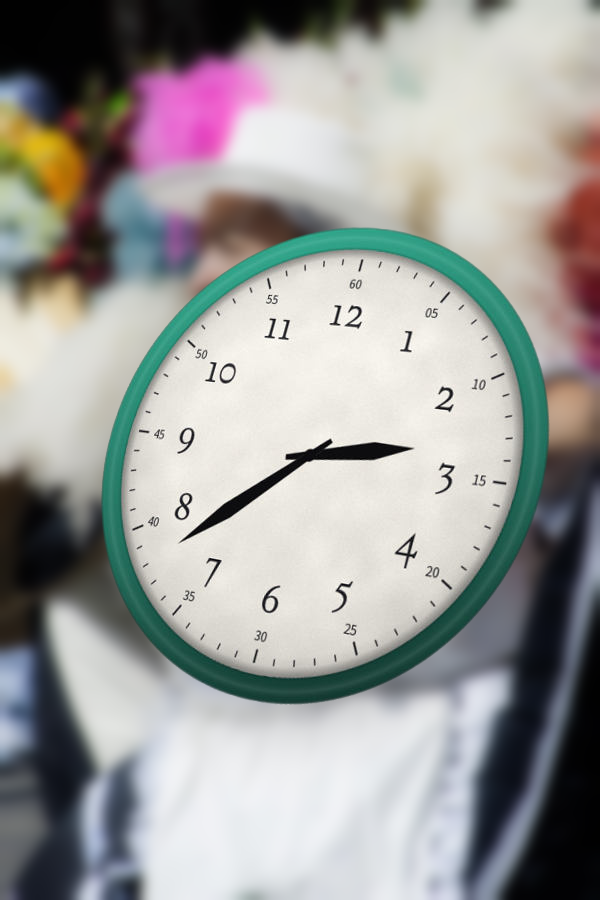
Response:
2.38
